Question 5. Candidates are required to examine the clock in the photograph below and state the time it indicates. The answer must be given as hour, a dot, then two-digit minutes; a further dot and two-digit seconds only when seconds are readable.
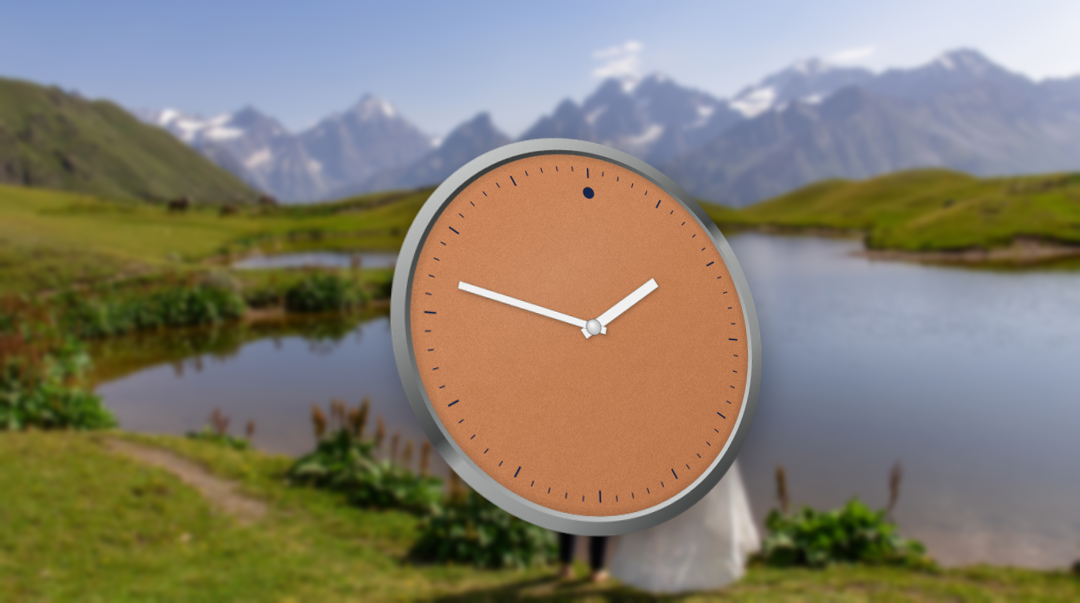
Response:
1.47
